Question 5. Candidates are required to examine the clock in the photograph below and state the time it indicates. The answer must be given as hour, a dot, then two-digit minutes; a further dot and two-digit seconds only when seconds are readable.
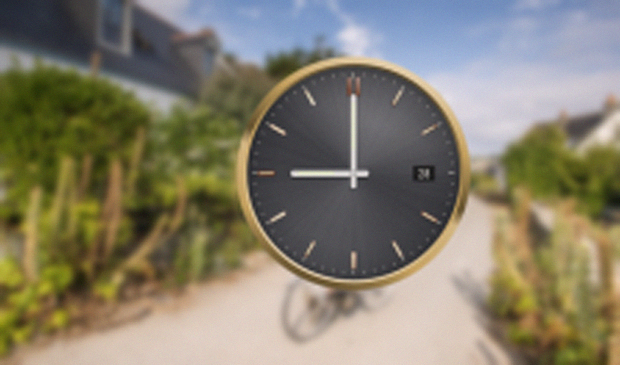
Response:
9.00
